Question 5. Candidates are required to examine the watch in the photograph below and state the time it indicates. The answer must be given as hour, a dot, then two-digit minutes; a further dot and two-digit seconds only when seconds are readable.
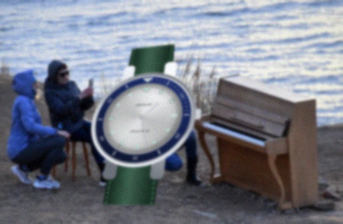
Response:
1.27
